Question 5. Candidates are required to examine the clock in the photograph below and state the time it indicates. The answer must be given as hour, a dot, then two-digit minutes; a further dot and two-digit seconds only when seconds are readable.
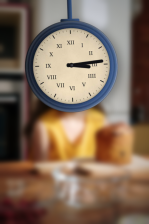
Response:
3.14
